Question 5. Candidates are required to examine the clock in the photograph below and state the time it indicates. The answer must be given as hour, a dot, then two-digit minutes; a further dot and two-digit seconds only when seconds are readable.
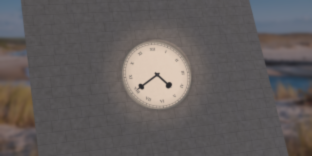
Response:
4.40
